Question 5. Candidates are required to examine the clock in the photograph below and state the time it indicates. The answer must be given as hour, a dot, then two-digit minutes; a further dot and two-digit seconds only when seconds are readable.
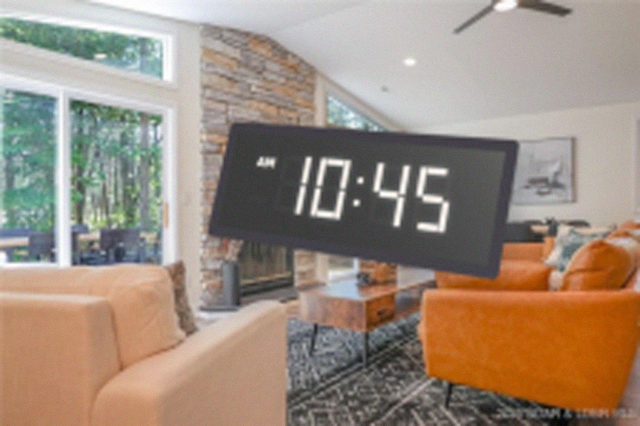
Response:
10.45
